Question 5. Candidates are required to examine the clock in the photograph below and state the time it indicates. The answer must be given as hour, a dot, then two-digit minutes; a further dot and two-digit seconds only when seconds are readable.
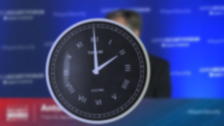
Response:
2.00
